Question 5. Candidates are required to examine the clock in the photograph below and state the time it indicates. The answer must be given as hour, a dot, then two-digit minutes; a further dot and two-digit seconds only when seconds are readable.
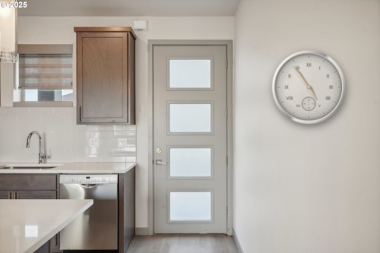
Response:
4.54
